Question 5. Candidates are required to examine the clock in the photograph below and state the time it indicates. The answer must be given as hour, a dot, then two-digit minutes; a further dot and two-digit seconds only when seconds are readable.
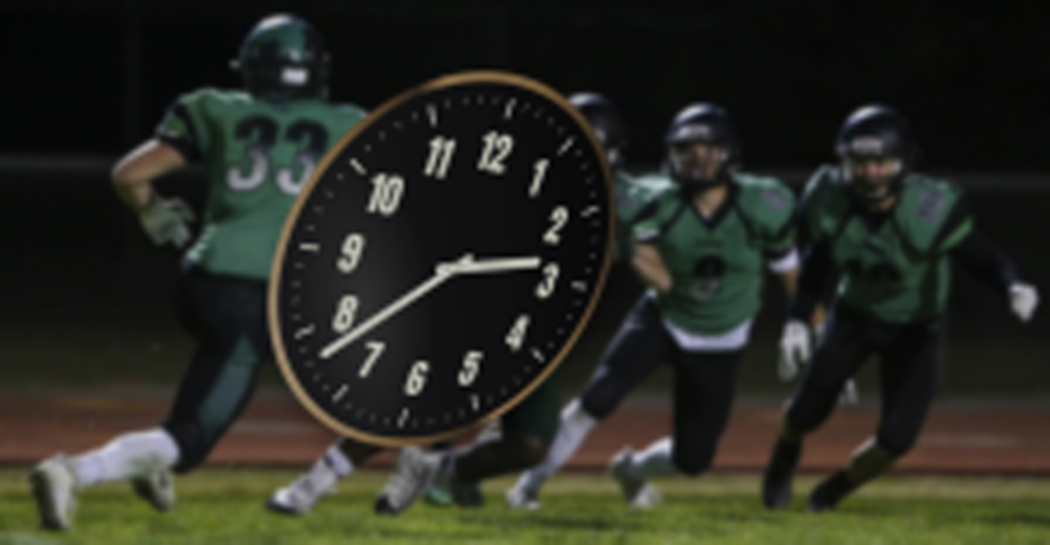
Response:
2.38
